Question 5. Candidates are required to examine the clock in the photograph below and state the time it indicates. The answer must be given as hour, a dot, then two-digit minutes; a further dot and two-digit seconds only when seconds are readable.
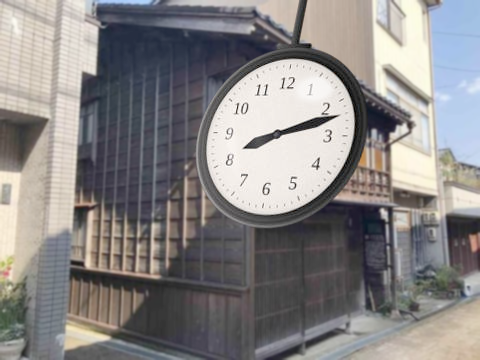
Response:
8.12
